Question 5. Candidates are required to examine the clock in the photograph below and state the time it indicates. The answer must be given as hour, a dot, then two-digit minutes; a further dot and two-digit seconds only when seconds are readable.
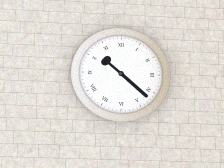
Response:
10.22
